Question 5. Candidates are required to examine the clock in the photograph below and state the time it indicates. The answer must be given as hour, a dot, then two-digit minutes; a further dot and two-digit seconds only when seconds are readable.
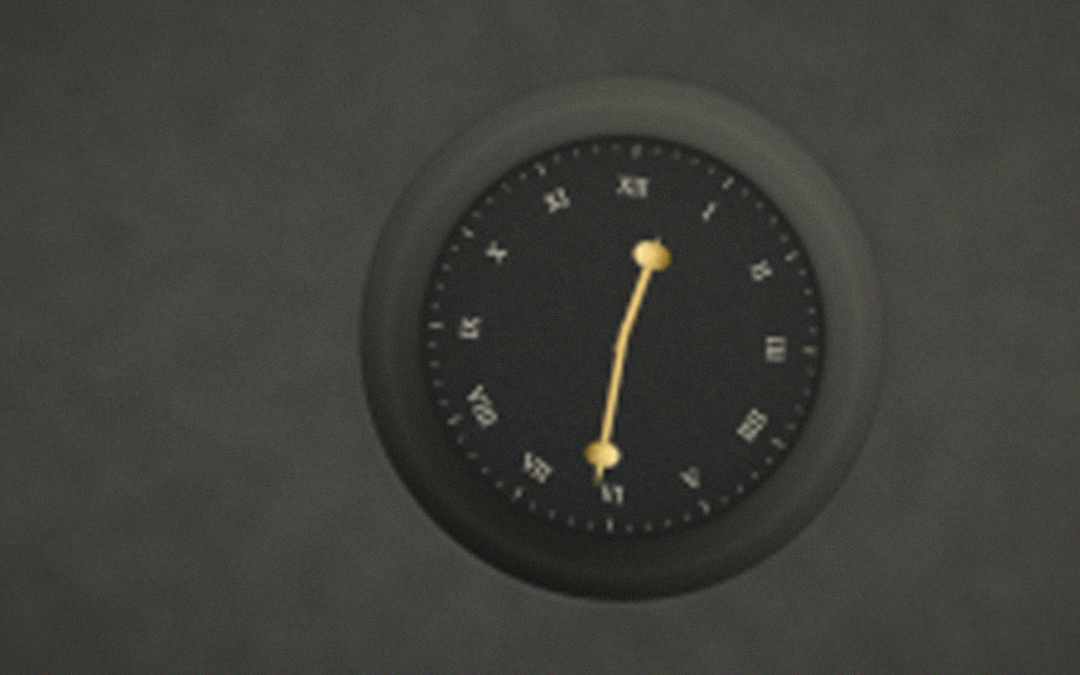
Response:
12.31
